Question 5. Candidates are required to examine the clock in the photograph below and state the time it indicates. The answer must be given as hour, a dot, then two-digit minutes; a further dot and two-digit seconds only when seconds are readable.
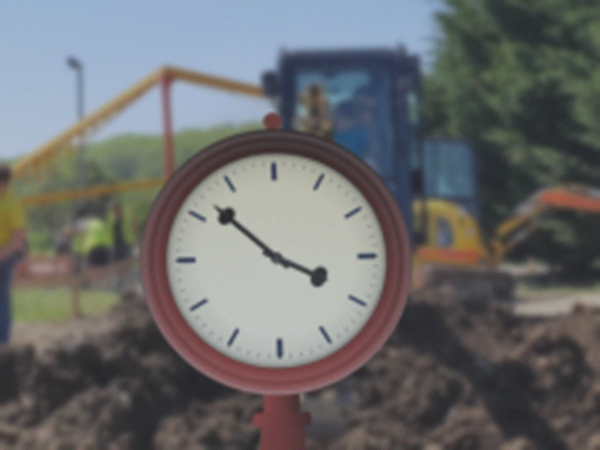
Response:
3.52
